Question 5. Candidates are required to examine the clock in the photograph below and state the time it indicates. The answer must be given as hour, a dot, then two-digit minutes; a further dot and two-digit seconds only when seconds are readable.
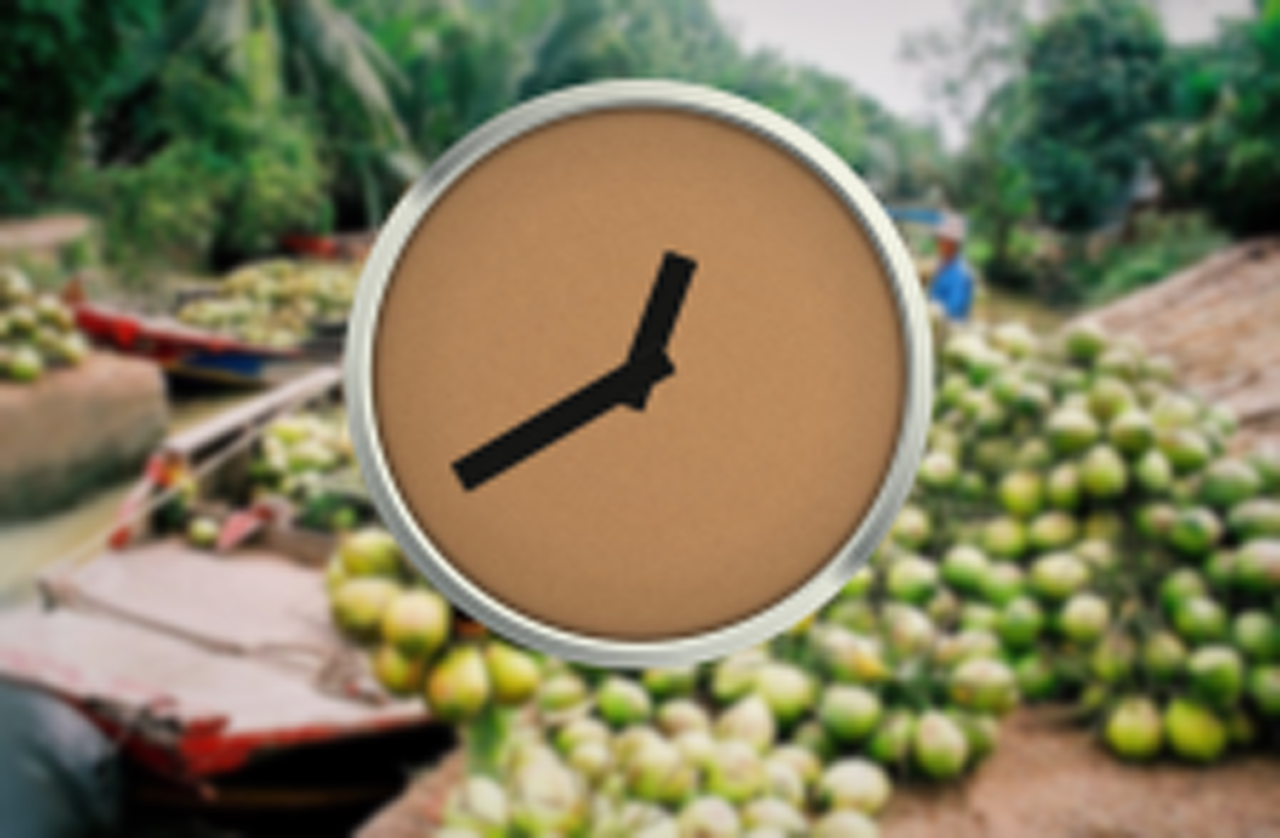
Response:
12.40
